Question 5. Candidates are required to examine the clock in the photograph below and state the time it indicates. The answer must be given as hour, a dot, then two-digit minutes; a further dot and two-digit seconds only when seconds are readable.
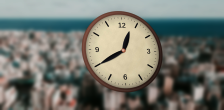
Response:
12.40
